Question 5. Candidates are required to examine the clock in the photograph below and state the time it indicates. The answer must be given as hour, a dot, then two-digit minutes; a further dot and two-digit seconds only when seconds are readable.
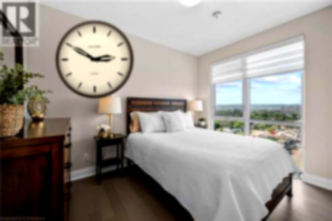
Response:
2.50
